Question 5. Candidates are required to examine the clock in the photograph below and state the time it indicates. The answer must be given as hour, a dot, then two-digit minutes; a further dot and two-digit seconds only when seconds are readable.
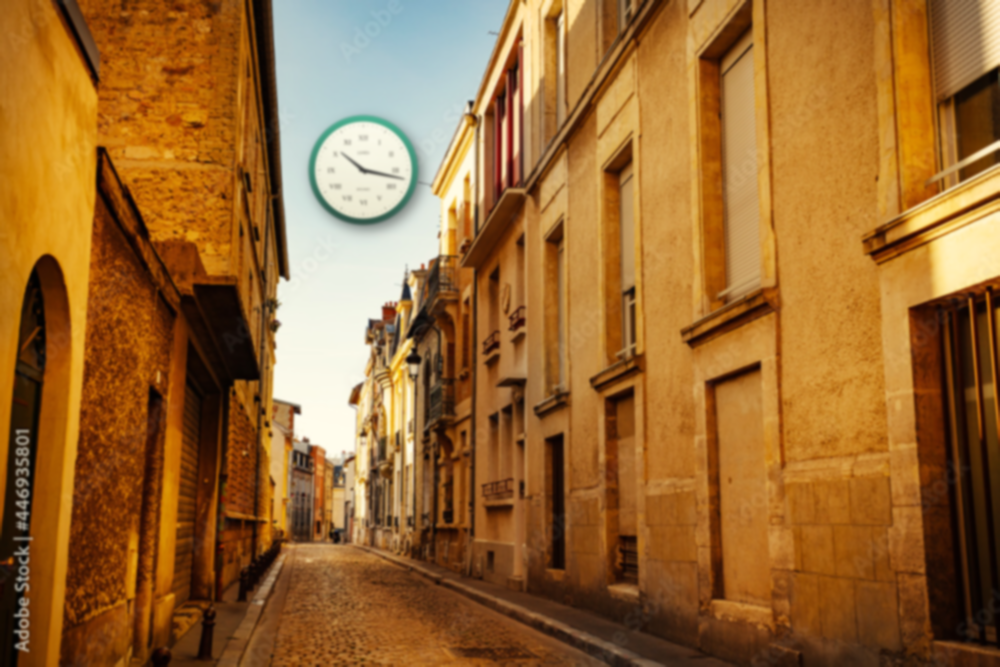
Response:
10.17
